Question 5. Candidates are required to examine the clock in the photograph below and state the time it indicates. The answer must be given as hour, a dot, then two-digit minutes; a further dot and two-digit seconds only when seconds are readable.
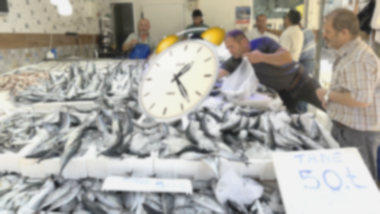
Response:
1.23
